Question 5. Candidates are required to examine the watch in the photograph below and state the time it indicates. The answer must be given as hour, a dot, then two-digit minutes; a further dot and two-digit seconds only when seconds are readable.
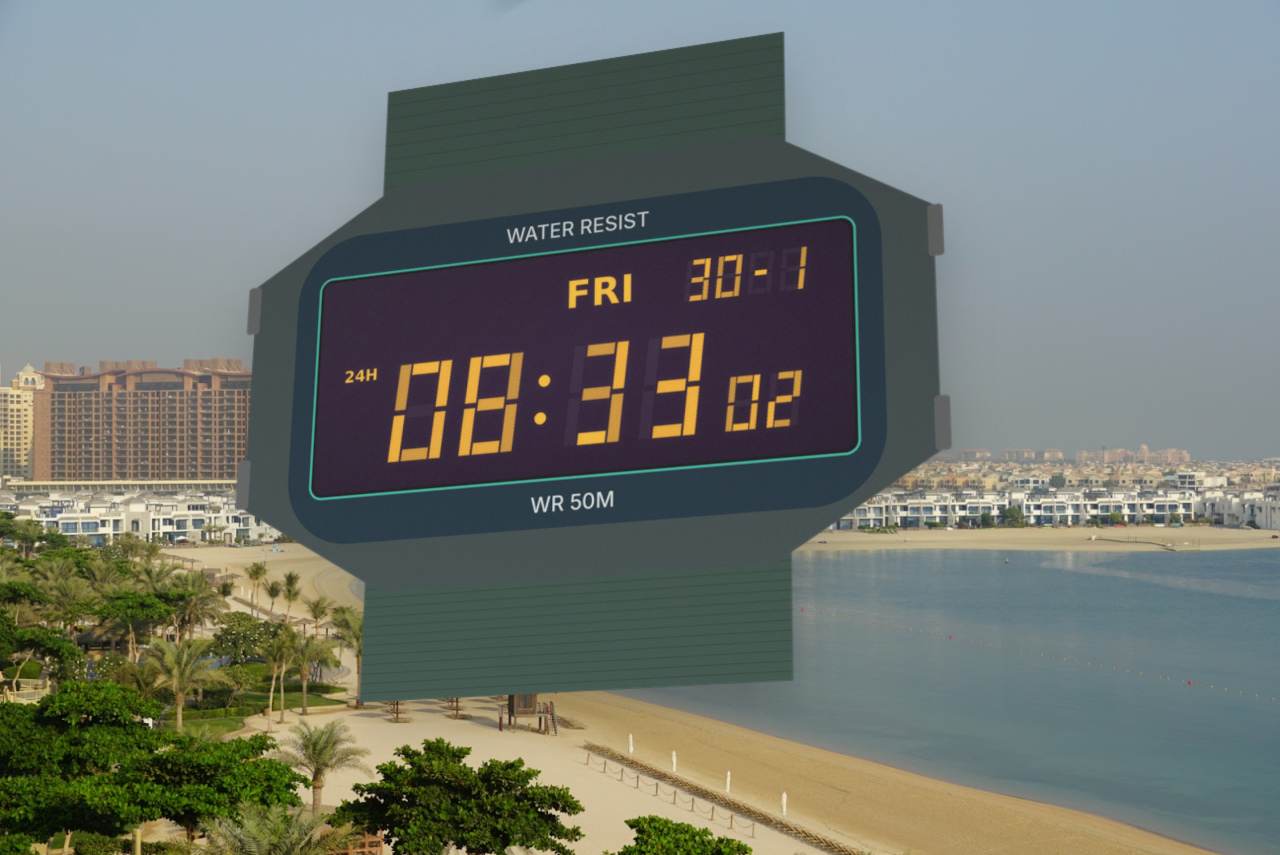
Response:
8.33.02
